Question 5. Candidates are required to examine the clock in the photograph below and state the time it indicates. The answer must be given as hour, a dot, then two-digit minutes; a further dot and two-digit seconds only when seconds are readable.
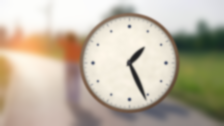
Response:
1.26
